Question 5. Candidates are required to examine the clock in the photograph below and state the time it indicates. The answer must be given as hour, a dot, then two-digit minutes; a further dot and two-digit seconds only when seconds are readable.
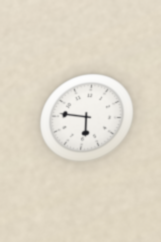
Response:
5.46
